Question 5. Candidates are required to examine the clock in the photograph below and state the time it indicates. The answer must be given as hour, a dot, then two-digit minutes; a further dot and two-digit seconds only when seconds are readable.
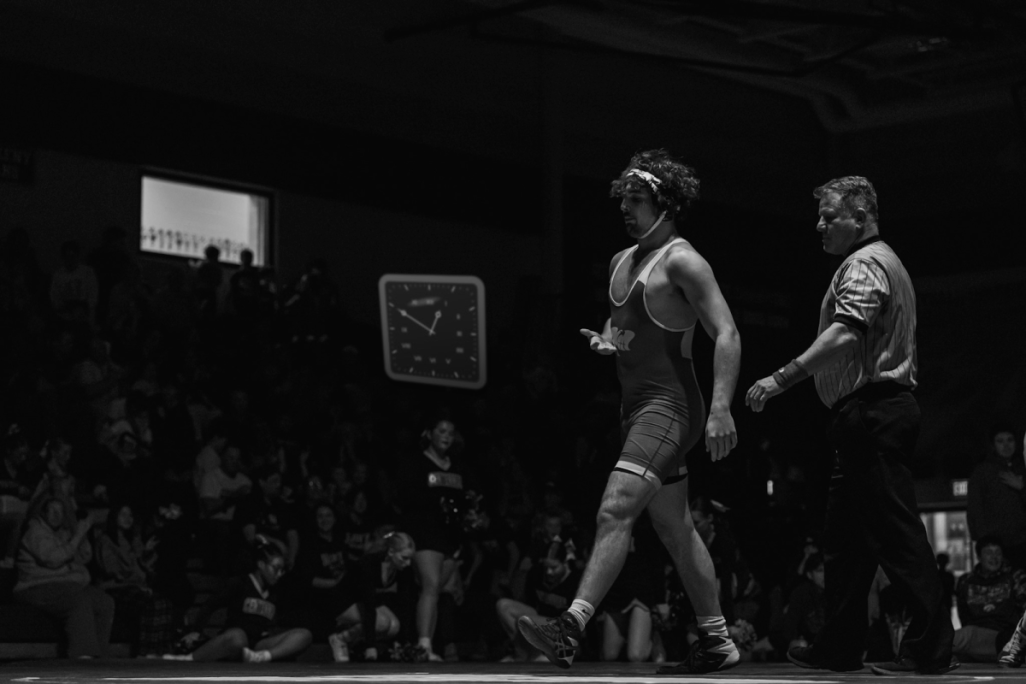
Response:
12.50
